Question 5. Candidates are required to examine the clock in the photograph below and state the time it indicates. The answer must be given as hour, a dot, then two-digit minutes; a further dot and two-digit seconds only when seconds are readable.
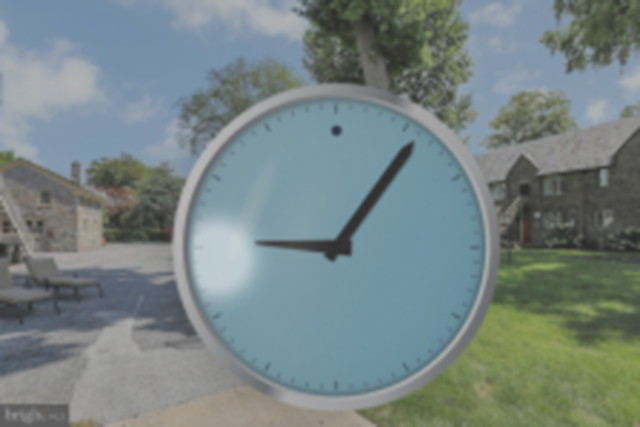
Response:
9.06
